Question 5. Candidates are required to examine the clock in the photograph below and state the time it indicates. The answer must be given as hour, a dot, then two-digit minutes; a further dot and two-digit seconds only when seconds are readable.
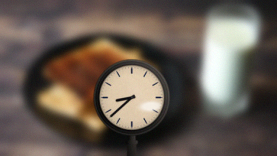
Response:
8.38
